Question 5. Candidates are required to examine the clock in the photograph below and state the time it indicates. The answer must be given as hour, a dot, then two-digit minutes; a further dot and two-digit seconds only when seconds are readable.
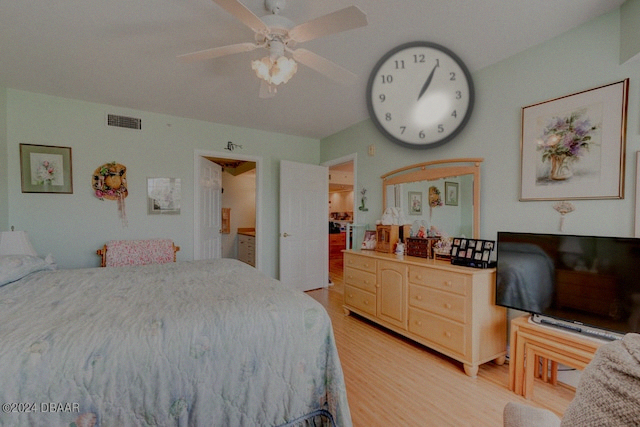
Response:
1.05
